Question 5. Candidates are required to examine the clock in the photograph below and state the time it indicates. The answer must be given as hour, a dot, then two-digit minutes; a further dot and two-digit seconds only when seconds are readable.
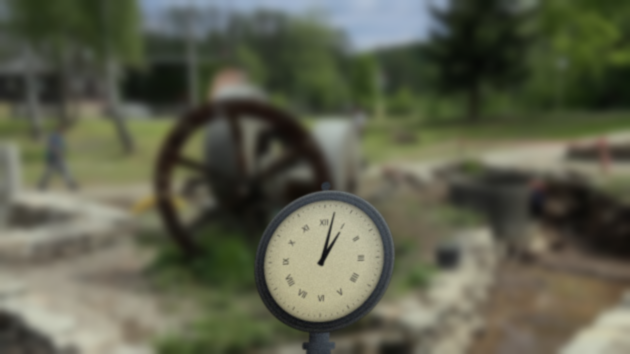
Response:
1.02
